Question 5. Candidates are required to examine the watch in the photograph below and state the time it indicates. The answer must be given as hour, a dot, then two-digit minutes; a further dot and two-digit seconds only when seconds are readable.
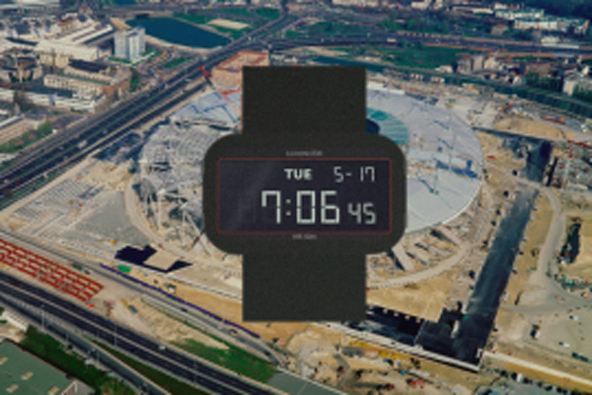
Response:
7.06.45
